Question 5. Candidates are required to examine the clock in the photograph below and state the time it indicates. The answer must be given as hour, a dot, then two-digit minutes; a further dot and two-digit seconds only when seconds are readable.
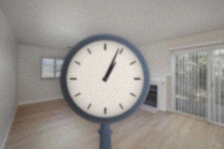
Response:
1.04
